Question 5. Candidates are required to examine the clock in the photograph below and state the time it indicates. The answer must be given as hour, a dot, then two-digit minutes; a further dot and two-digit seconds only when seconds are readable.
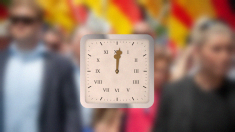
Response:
12.01
